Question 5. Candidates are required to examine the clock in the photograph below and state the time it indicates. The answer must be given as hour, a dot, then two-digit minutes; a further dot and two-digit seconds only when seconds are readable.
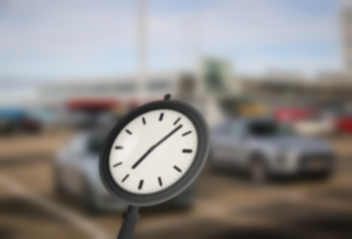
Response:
7.07
